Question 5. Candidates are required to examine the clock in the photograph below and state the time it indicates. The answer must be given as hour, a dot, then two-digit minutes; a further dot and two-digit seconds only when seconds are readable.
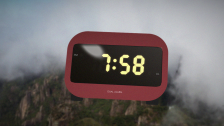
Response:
7.58
